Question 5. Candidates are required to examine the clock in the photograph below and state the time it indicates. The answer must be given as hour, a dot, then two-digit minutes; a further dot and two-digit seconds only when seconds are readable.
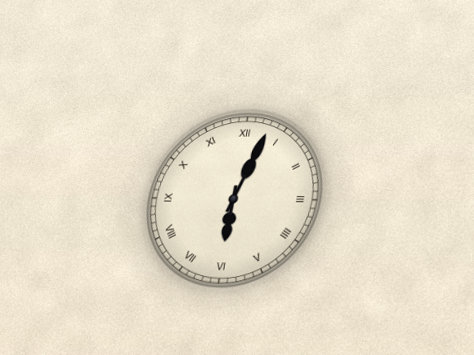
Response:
6.03
